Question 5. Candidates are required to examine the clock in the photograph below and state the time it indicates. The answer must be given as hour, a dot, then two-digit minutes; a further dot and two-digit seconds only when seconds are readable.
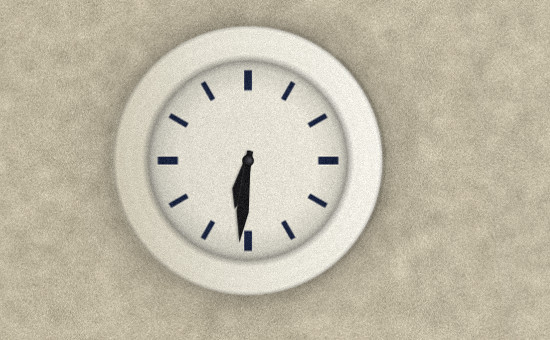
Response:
6.31
